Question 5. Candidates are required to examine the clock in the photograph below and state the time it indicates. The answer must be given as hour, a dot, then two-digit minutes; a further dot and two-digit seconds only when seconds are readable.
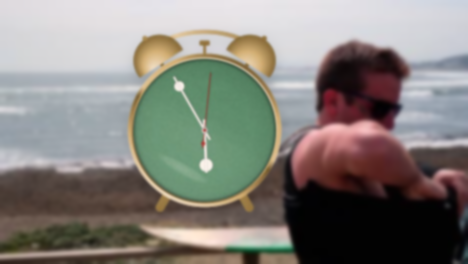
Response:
5.55.01
